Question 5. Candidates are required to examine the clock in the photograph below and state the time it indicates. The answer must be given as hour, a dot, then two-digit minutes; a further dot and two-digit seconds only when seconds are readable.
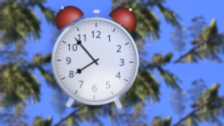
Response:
7.53
